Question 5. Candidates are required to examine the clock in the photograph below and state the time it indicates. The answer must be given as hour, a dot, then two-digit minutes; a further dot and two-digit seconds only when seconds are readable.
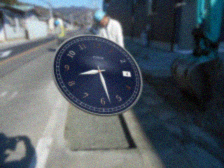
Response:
8.28
